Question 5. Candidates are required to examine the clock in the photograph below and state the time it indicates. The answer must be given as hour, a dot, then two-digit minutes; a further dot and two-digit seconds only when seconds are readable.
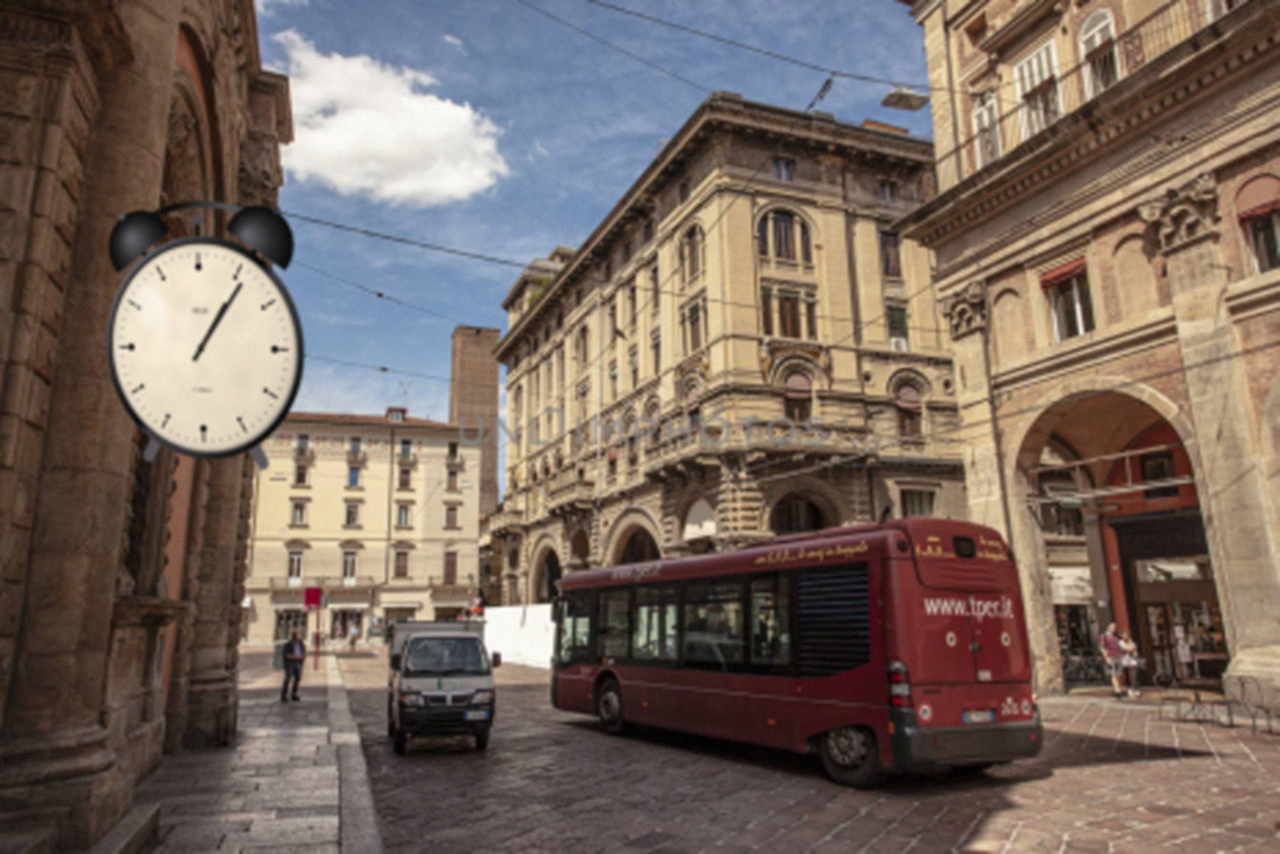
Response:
1.06
